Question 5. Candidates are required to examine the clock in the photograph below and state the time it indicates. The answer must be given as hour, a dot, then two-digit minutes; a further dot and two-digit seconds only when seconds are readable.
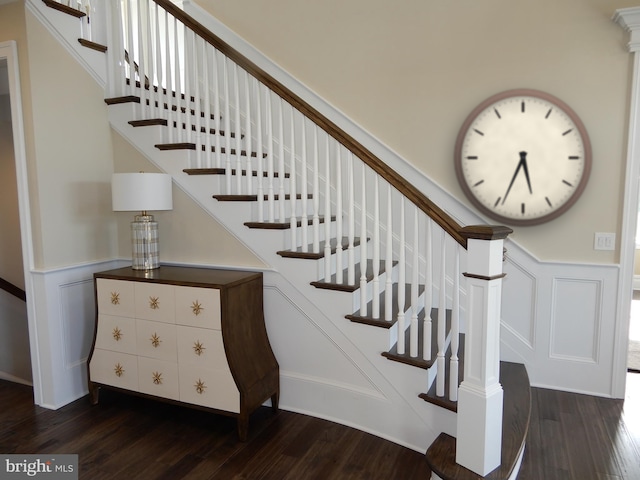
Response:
5.34
